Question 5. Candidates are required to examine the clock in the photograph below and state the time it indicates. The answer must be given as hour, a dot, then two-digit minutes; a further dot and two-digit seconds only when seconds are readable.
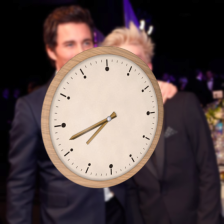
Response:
7.42
